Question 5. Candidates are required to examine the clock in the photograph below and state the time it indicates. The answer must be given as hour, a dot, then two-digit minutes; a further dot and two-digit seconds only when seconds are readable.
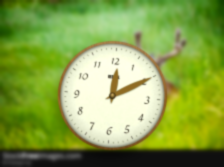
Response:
12.10
